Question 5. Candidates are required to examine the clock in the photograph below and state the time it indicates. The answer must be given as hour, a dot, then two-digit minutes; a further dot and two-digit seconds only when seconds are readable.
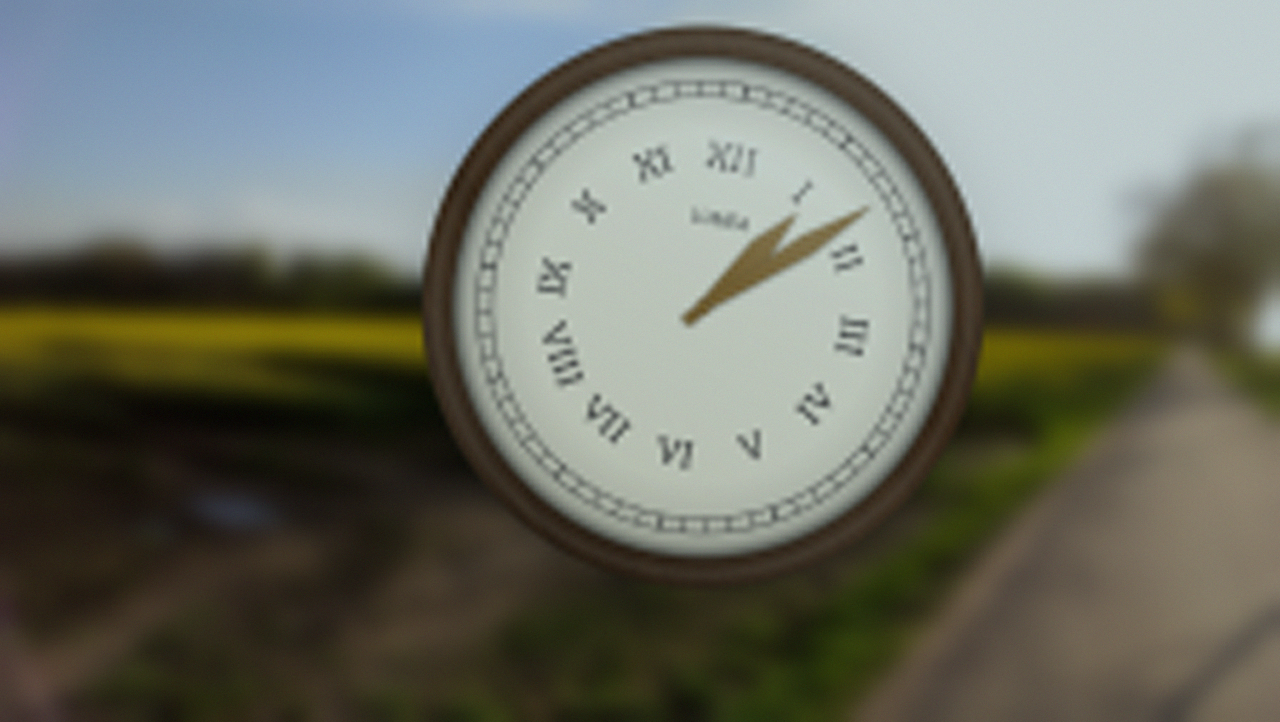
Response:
1.08
